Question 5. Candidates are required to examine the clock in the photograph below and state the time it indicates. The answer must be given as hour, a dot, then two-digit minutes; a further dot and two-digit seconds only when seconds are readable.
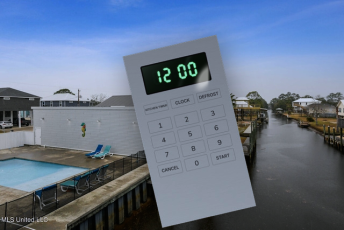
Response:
12.00
